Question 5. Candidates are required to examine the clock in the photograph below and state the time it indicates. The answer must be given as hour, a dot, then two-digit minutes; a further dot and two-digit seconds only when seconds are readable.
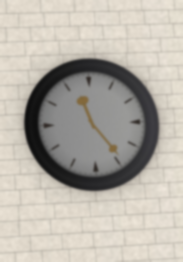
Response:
11.24
